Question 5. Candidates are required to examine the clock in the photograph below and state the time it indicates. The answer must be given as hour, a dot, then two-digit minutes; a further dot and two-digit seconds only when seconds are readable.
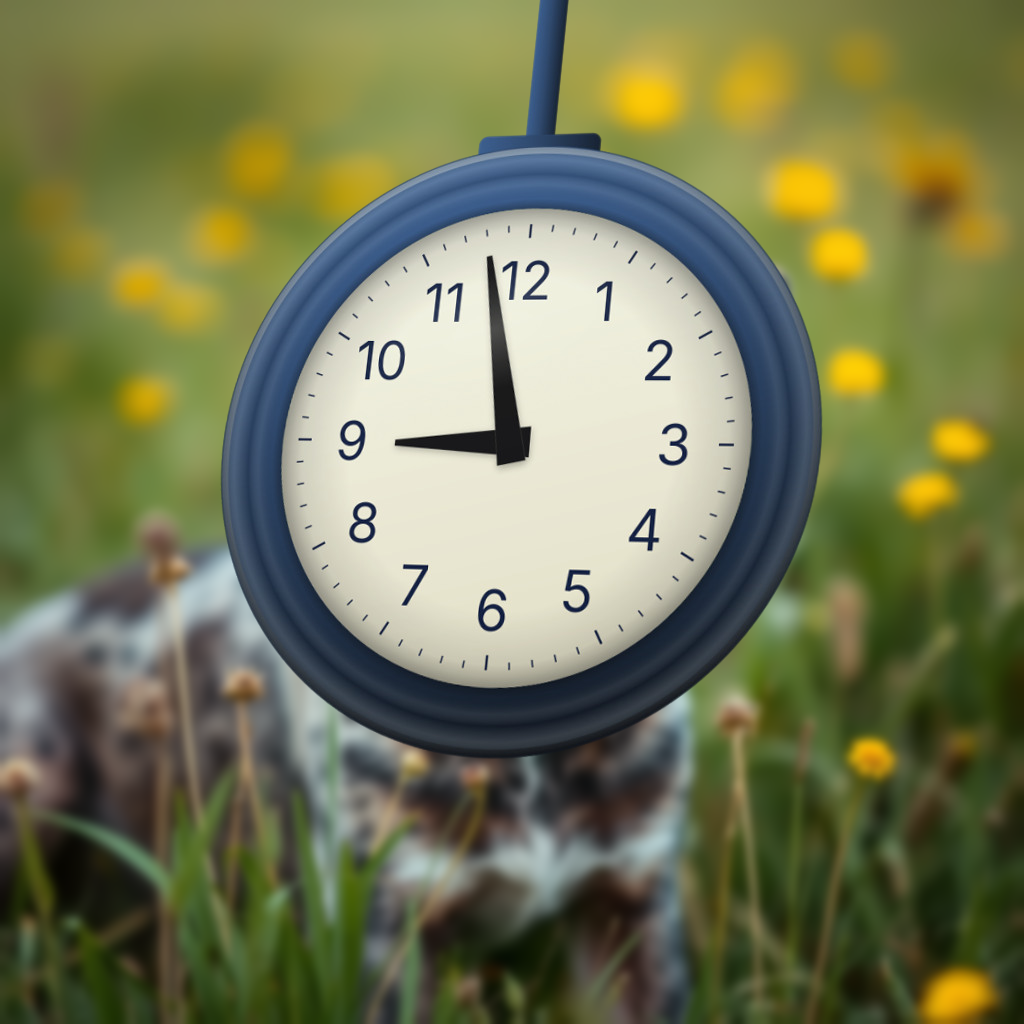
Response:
8.58
